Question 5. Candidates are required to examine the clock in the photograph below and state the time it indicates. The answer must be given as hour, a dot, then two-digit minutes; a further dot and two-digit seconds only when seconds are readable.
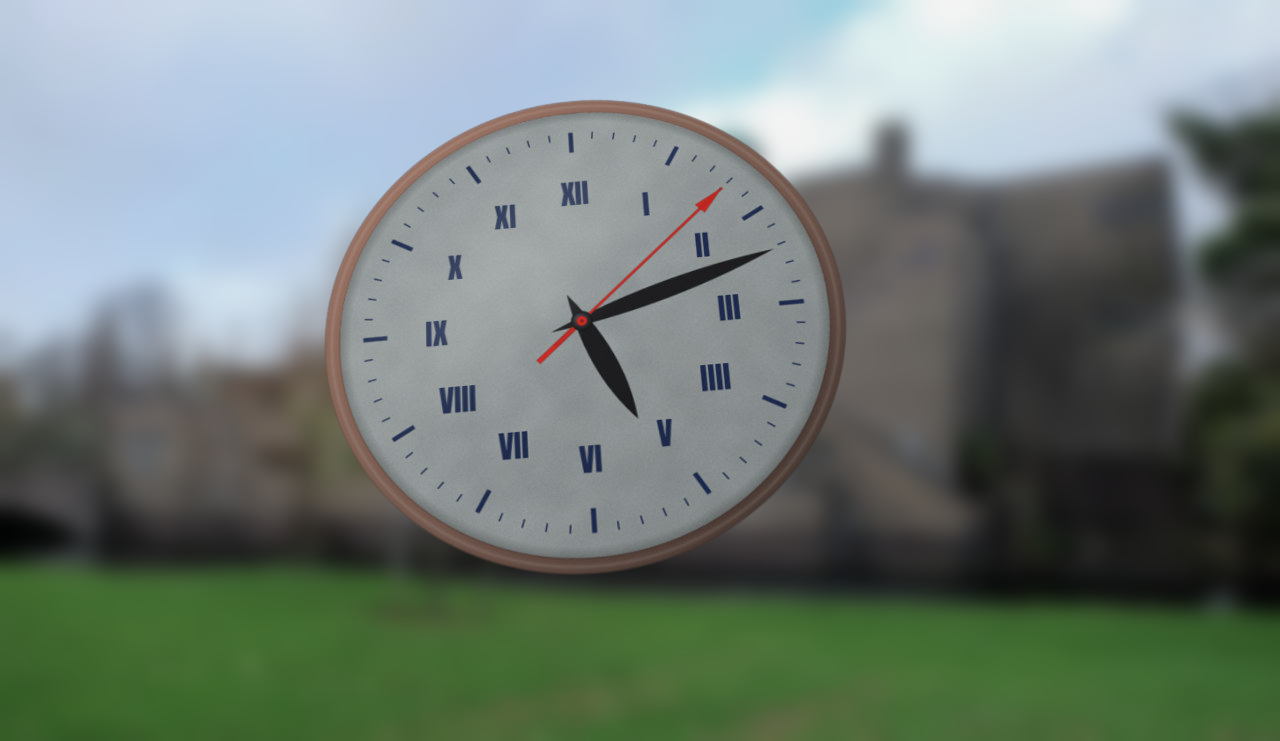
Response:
5.12.08
